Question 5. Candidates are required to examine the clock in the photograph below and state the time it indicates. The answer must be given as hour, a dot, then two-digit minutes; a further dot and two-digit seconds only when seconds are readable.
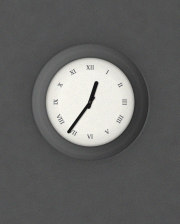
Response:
12.36
